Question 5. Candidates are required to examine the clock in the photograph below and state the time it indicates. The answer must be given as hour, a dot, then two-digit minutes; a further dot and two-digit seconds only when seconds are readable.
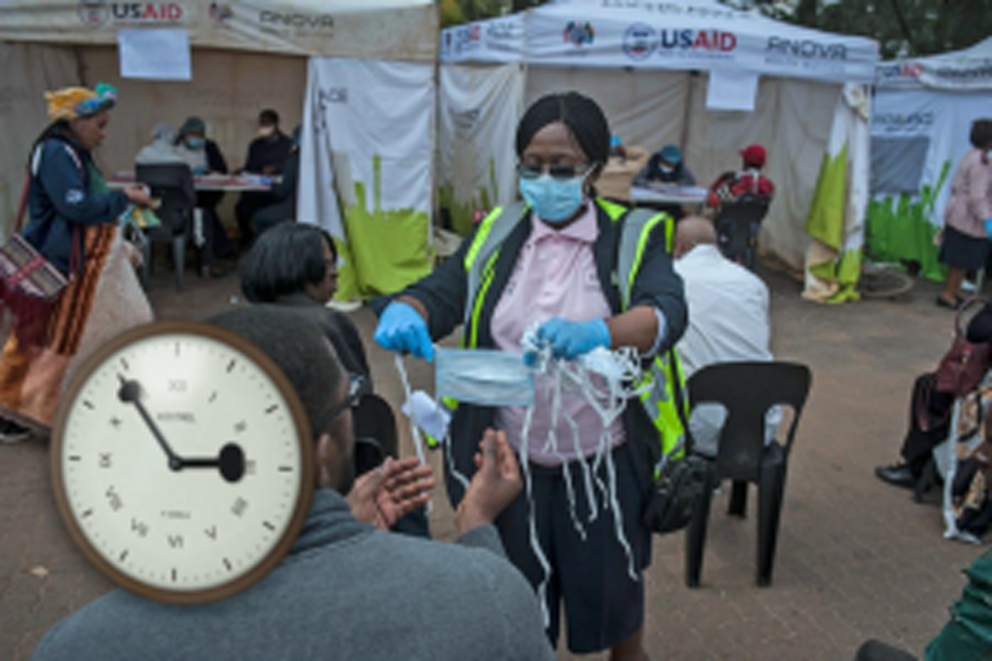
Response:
2.54
